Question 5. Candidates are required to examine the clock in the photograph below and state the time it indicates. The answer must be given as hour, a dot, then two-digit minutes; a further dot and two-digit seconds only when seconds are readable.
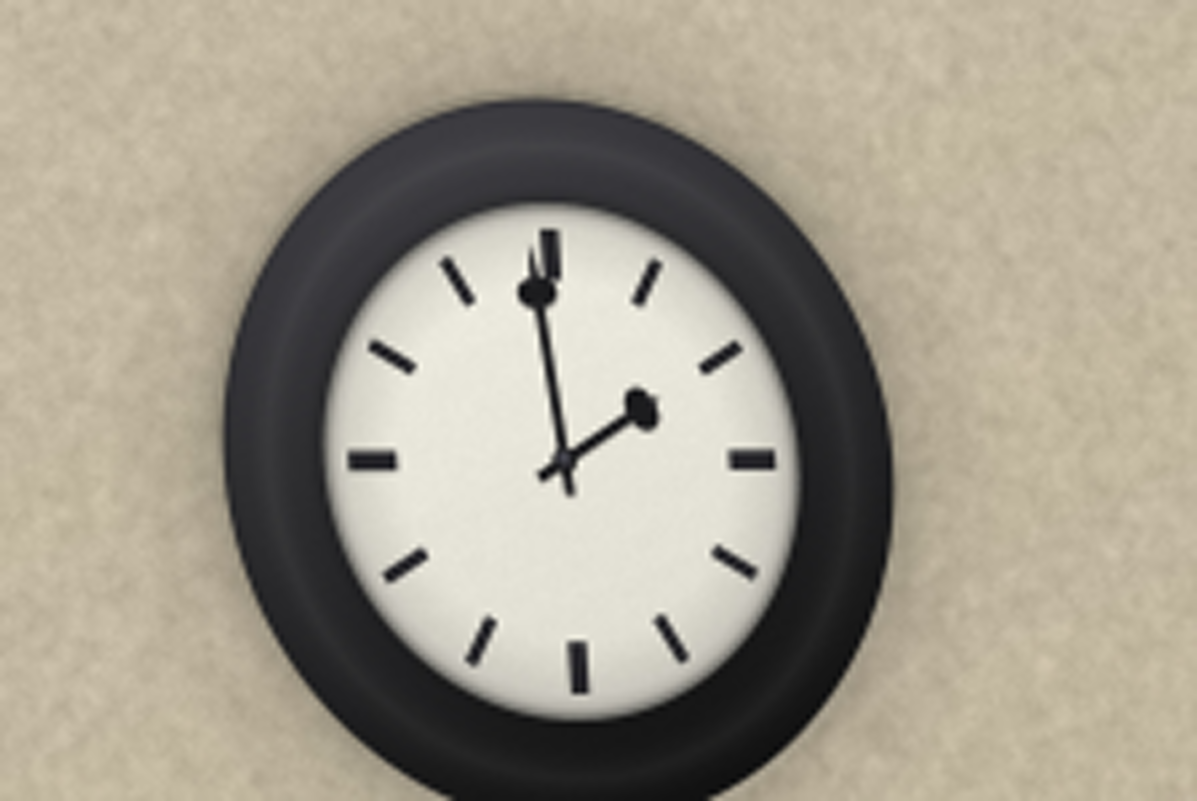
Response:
1.59
